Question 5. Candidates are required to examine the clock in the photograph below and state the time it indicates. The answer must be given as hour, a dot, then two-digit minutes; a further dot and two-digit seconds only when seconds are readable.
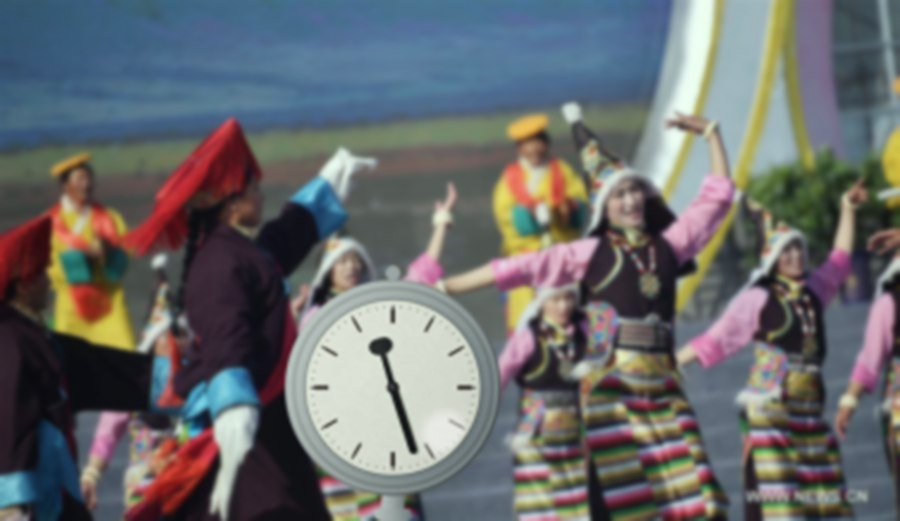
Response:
11.27
